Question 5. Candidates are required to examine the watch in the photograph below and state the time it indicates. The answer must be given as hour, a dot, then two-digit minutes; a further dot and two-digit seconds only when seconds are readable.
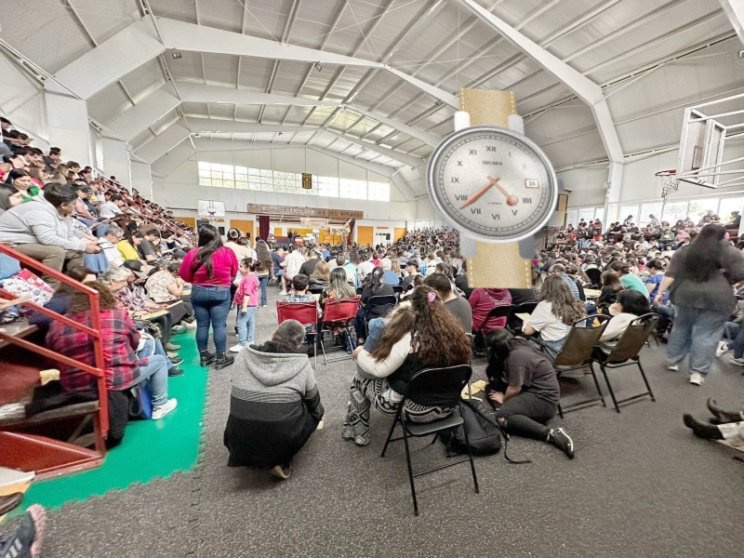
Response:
4.38
